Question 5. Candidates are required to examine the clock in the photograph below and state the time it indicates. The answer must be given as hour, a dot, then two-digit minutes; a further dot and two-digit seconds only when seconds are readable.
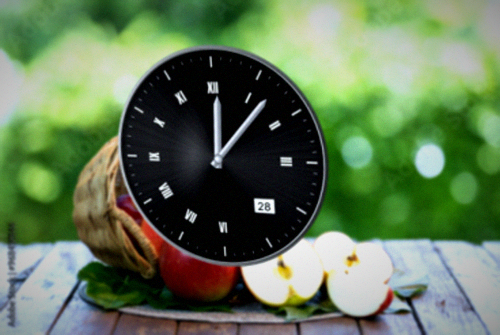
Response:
12.07
